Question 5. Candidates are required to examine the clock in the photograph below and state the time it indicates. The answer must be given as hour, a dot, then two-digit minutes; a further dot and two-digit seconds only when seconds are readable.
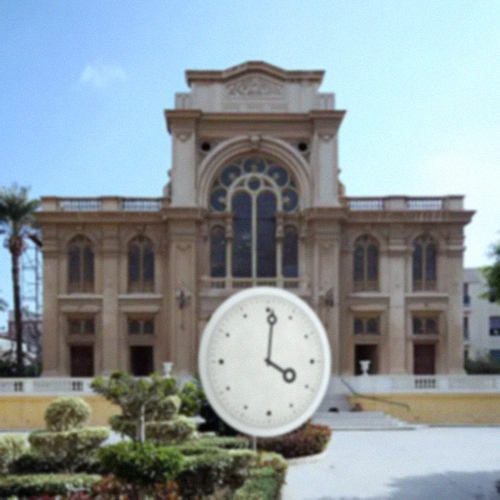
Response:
4.01
